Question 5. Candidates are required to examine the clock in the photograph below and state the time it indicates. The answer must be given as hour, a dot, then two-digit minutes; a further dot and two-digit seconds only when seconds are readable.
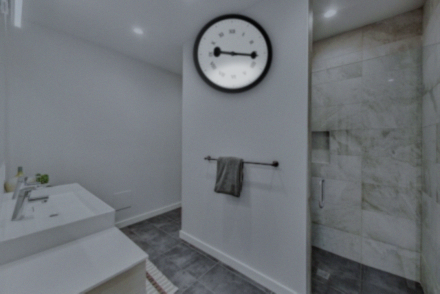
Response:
9.16
